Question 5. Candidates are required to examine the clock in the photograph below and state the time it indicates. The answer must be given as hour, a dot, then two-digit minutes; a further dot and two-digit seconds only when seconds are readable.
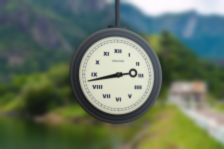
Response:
2.43
